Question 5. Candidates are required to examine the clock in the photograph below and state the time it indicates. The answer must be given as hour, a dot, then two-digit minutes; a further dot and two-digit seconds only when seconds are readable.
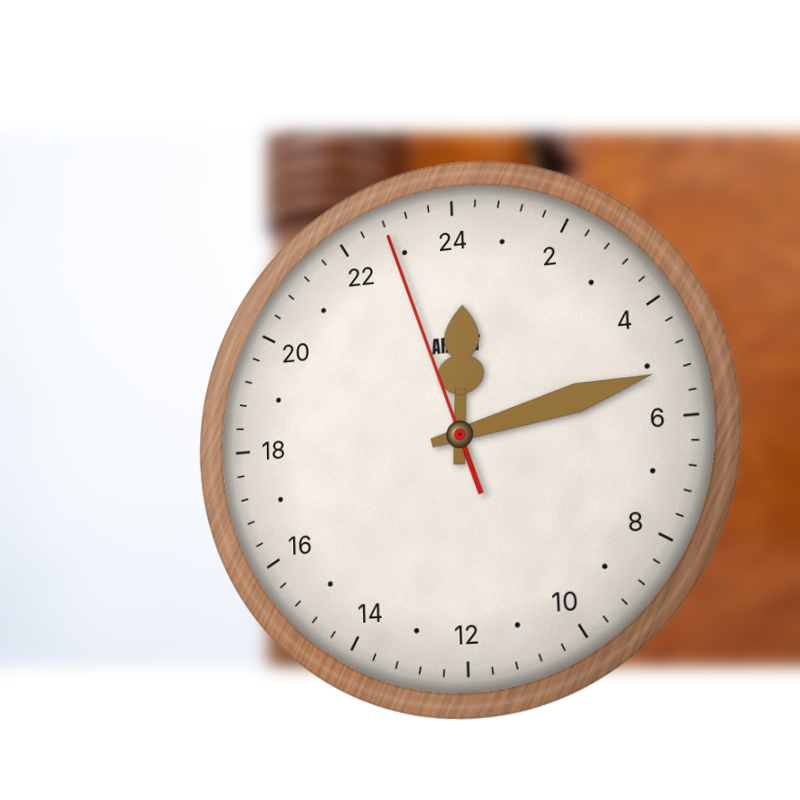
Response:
0.12.57
